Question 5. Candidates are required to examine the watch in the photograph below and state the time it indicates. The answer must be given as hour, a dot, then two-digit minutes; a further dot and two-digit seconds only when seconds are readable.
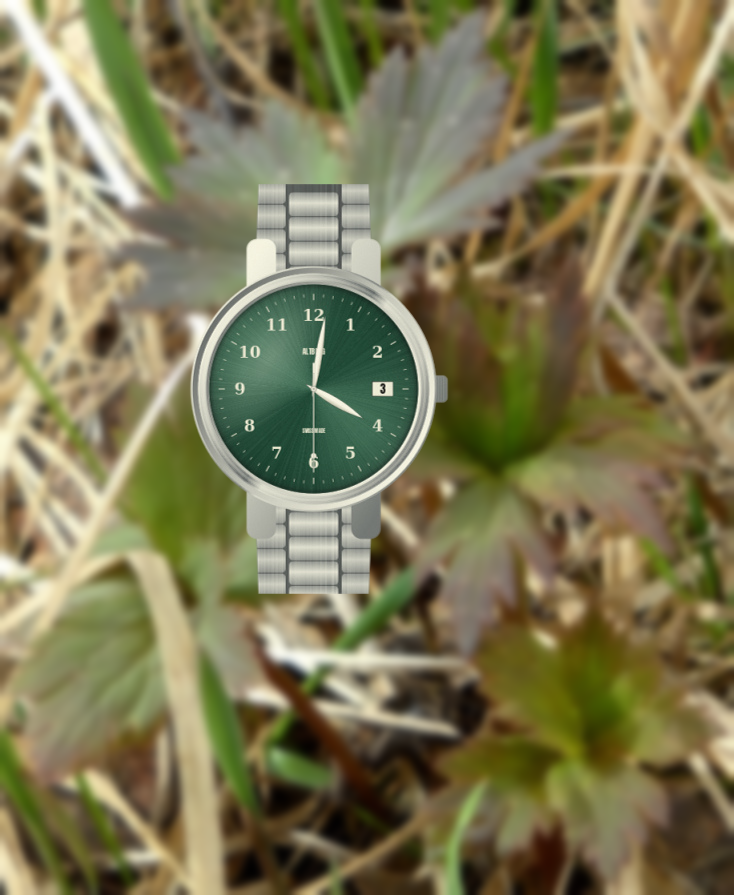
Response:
4.01.30
